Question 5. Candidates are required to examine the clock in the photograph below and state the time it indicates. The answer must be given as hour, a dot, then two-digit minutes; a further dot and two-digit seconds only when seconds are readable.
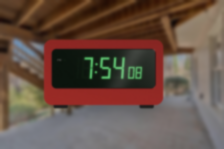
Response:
7.54.08
